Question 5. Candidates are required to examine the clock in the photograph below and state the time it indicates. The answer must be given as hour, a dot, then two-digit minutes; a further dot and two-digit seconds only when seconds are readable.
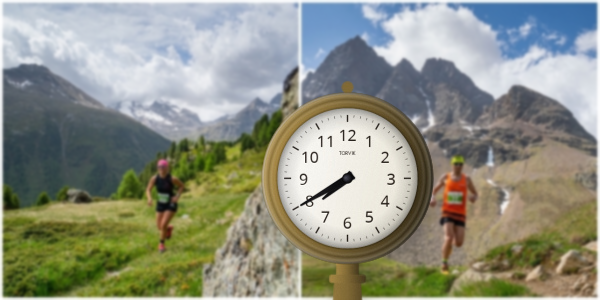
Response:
7.40
